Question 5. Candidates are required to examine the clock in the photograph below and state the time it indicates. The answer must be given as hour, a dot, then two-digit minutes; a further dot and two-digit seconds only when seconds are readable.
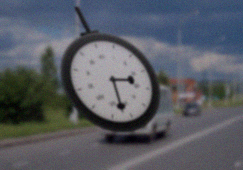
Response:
3.32
